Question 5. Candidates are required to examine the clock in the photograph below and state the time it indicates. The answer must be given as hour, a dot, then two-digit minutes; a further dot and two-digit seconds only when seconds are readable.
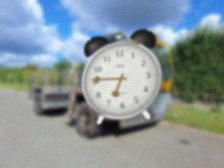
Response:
6.46
